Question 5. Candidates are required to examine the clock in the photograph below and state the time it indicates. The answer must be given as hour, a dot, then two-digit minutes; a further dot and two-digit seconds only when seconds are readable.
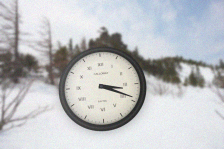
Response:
3.19
